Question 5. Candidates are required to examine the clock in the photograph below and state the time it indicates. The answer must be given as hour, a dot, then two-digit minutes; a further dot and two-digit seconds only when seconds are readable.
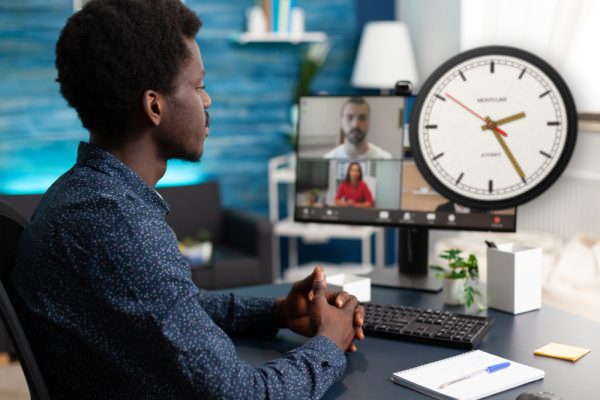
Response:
2.24.51
